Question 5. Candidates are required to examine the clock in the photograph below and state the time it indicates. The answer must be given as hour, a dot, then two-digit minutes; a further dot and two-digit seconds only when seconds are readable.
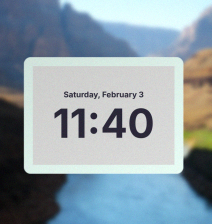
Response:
11.40
